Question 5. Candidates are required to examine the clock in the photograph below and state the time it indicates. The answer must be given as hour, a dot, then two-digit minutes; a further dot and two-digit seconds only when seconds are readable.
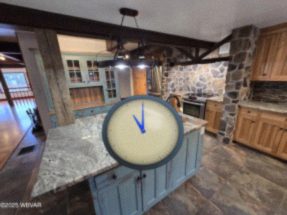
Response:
11.00
